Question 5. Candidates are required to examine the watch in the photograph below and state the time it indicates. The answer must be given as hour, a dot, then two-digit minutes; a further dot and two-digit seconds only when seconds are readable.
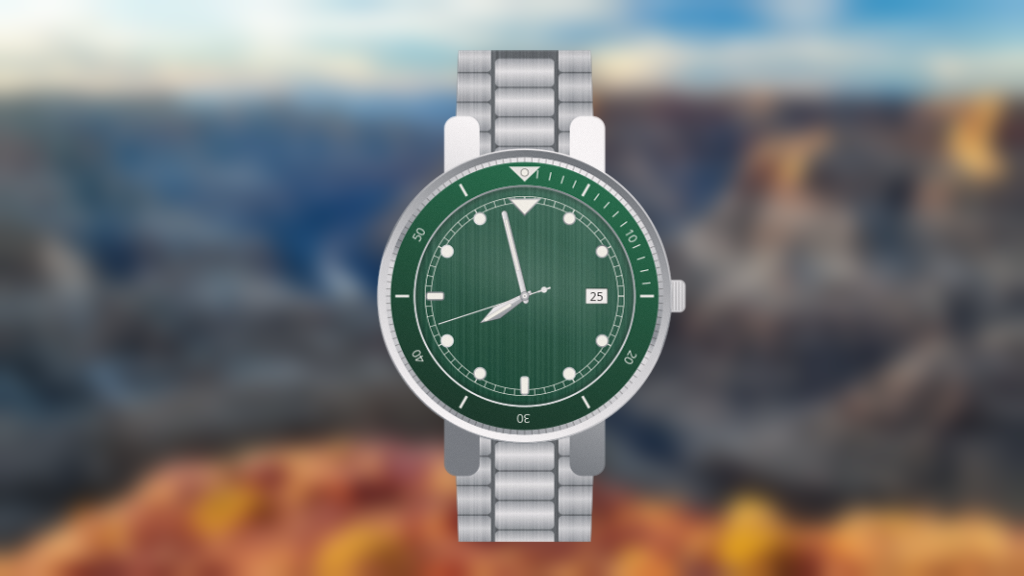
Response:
7.57.42
